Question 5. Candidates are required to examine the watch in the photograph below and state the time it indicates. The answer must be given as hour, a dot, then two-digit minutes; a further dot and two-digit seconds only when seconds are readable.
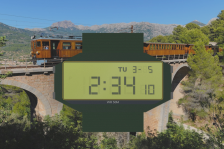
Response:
2.34.10
